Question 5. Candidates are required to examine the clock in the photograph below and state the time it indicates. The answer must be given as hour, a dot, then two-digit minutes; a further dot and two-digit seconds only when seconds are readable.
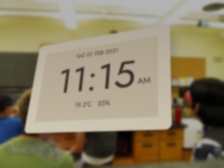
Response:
11.15
